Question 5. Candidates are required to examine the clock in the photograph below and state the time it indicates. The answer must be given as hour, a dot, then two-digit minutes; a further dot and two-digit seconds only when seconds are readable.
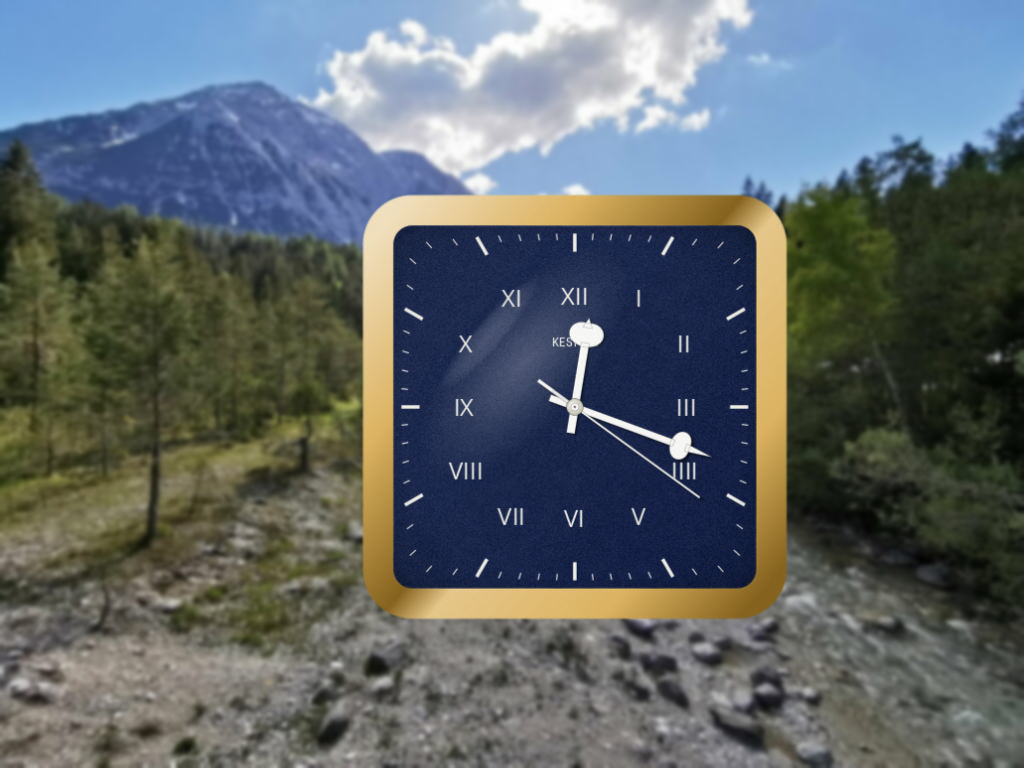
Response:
12.18.21
